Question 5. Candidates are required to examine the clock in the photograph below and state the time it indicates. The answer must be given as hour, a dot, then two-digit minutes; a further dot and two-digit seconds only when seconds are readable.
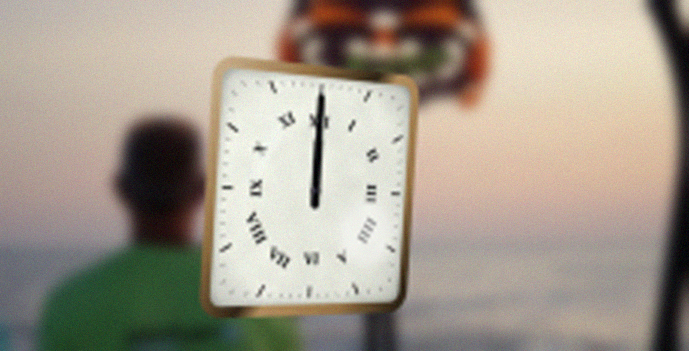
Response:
12.00
